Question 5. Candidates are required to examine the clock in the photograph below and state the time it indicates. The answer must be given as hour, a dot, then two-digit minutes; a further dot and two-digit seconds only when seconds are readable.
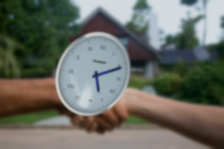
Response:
5.11
